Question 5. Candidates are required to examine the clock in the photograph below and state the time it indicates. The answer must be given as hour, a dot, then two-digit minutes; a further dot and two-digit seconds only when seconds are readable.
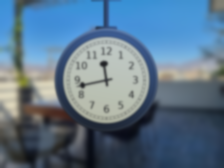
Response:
11.43
